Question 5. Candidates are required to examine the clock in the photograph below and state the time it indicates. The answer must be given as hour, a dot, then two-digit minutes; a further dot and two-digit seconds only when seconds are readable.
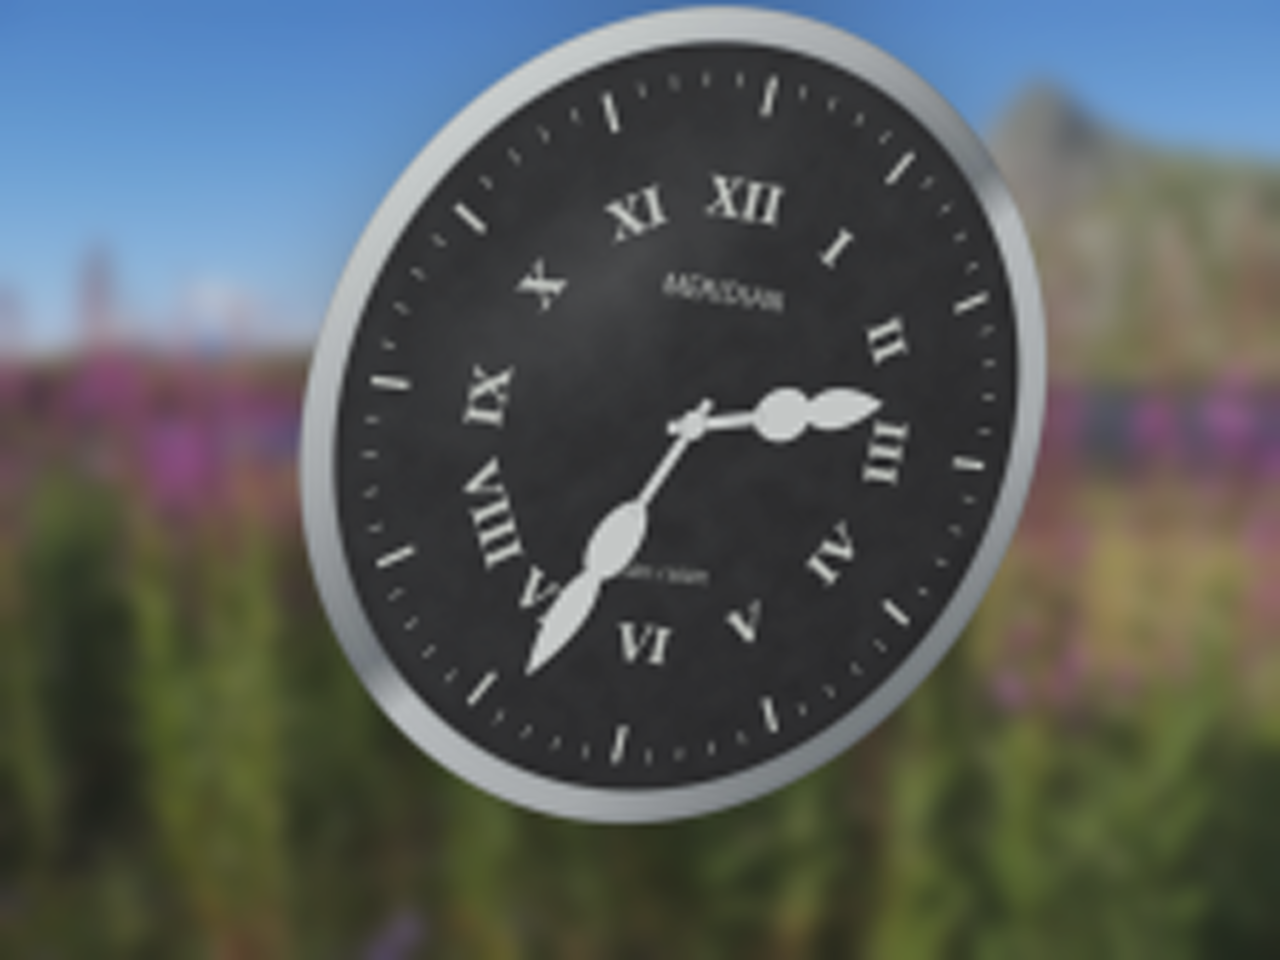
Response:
2.34
